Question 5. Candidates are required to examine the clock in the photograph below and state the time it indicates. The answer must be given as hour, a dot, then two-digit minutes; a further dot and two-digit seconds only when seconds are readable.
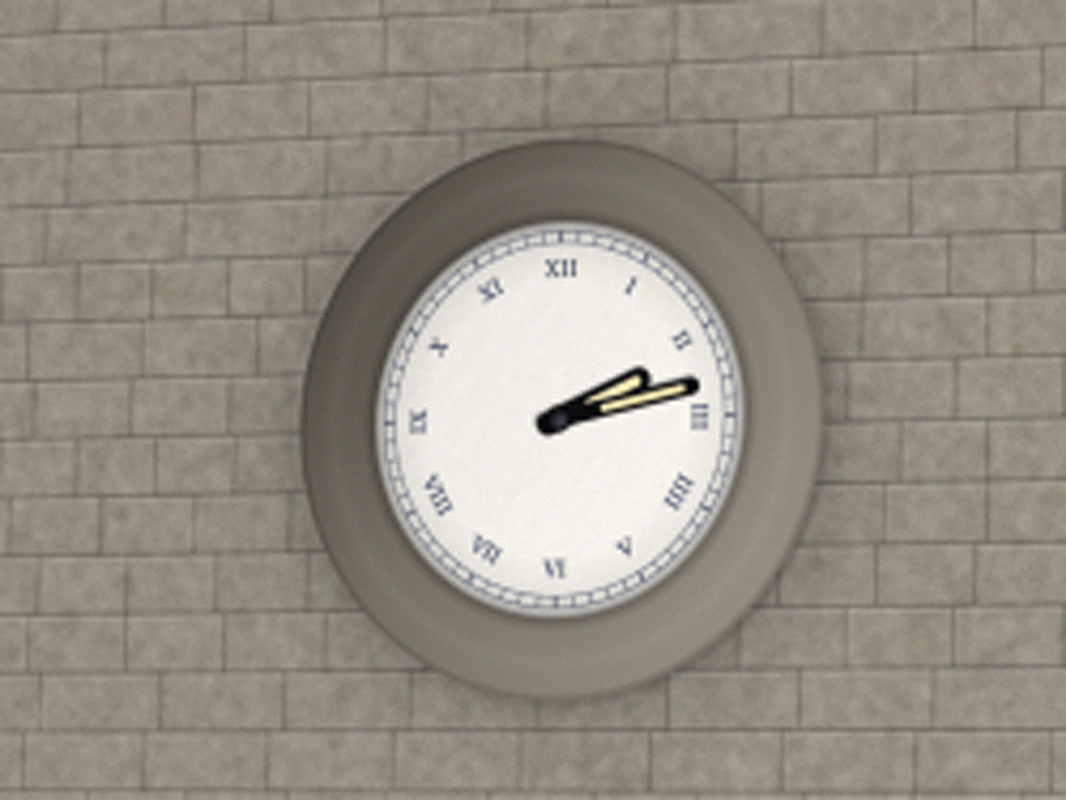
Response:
2.13
